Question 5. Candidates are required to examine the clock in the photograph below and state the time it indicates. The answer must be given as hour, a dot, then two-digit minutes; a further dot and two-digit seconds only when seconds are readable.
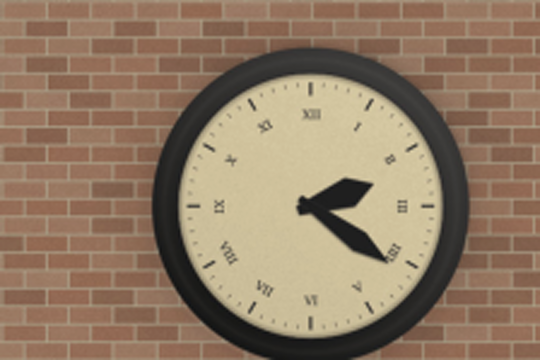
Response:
2.21
